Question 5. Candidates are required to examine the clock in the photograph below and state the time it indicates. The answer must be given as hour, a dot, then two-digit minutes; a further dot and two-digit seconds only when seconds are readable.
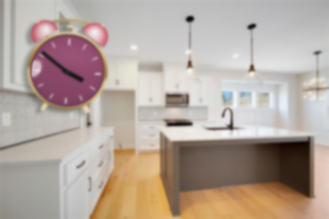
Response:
3.51
